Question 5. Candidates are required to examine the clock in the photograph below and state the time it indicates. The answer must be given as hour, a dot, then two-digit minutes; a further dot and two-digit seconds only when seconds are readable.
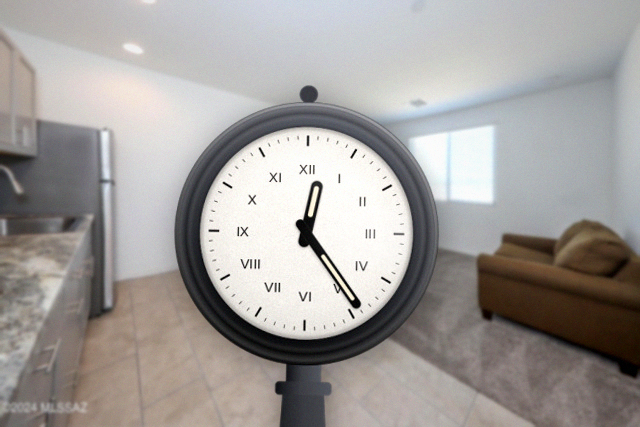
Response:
12.24
